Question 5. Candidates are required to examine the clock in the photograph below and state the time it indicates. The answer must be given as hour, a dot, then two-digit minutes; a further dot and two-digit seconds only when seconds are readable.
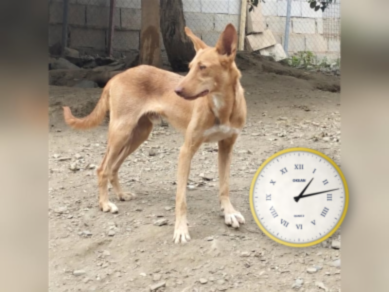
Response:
1.13
